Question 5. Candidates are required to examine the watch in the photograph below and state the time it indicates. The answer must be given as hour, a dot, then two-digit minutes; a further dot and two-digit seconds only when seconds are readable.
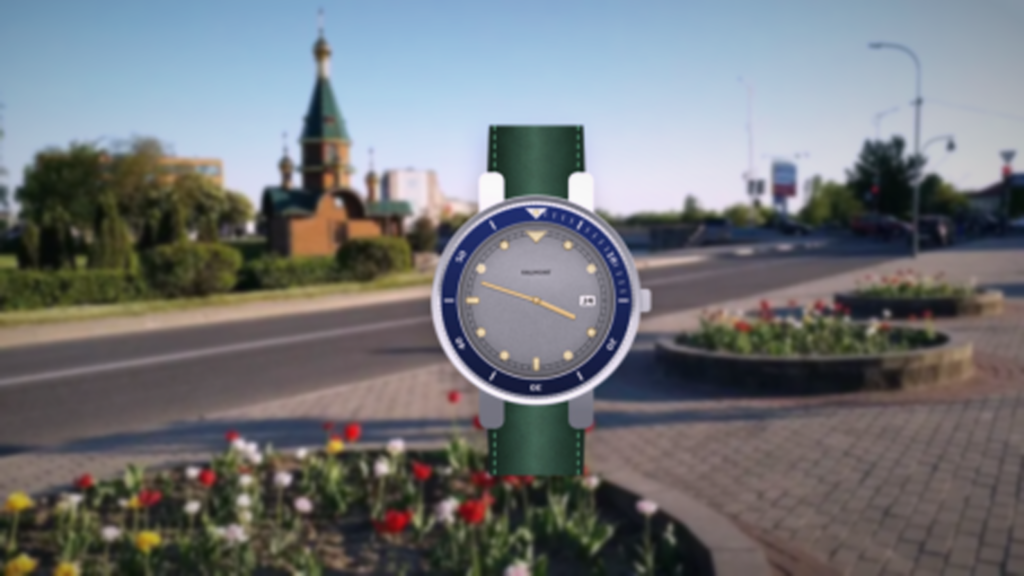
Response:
3.48
